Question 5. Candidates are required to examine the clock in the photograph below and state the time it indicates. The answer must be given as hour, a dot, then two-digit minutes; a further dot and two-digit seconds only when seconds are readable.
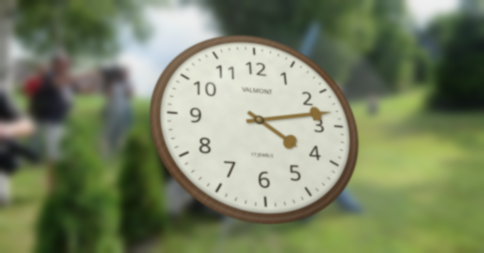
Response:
4.13
